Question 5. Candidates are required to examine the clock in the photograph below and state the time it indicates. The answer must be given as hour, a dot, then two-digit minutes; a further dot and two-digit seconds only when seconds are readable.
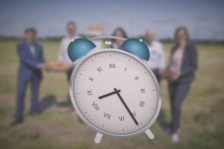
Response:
8.26
